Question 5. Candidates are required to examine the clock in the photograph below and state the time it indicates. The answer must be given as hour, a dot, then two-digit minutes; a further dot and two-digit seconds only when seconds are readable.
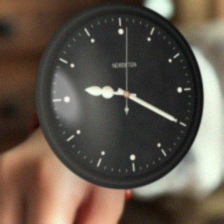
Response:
9.20.01
